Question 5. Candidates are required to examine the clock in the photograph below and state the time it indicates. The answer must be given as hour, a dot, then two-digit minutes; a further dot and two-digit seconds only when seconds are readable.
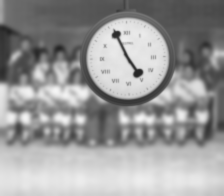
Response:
4.56
